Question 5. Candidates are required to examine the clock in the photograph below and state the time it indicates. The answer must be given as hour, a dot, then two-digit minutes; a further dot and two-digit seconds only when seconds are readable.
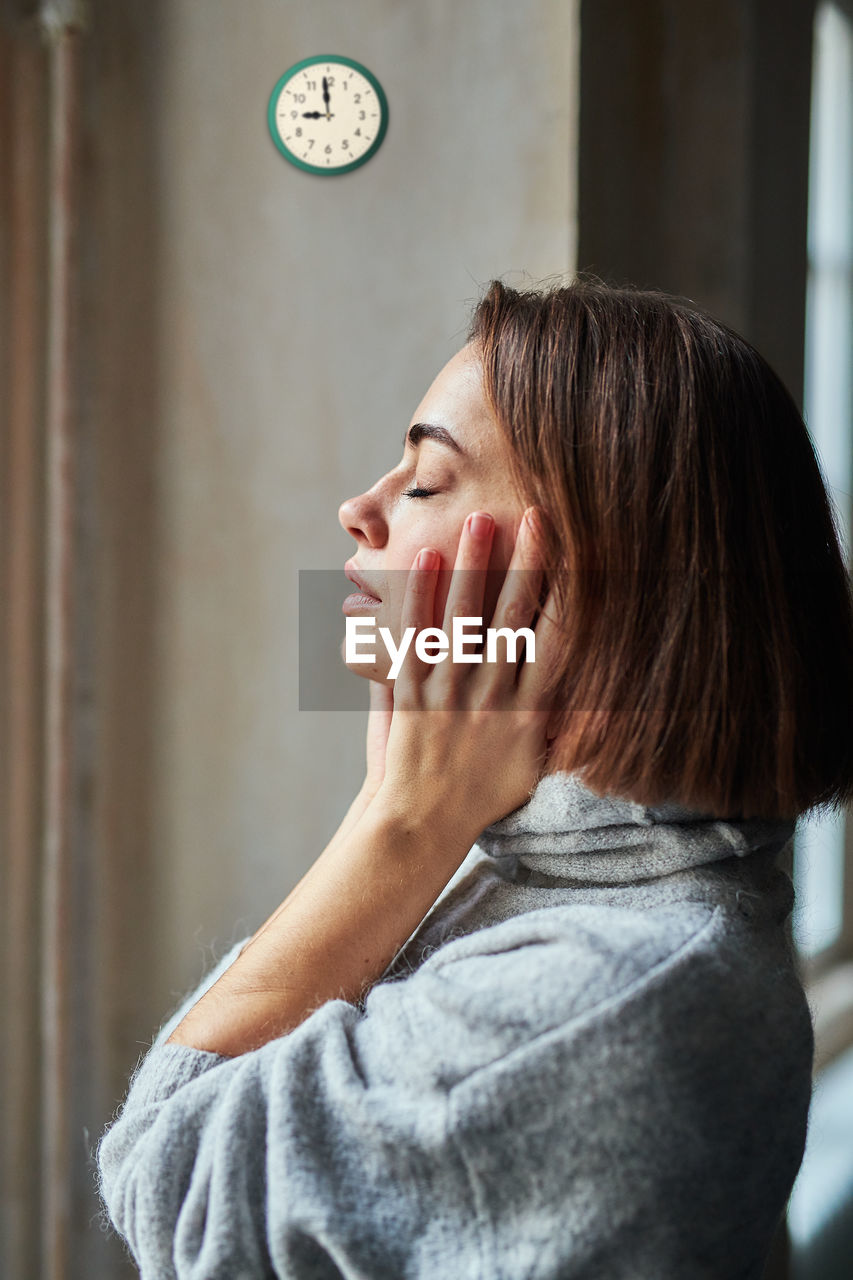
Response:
8.59
